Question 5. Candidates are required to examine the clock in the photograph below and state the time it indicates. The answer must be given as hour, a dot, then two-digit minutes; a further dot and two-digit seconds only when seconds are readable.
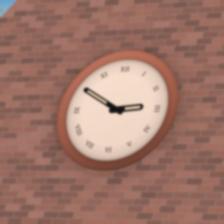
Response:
2.50
